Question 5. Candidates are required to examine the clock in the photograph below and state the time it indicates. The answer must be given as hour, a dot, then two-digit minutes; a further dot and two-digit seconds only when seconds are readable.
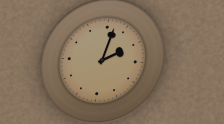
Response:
2.02
